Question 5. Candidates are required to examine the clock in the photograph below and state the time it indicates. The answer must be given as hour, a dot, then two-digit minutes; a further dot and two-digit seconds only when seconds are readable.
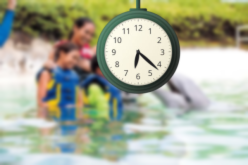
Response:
6.22
